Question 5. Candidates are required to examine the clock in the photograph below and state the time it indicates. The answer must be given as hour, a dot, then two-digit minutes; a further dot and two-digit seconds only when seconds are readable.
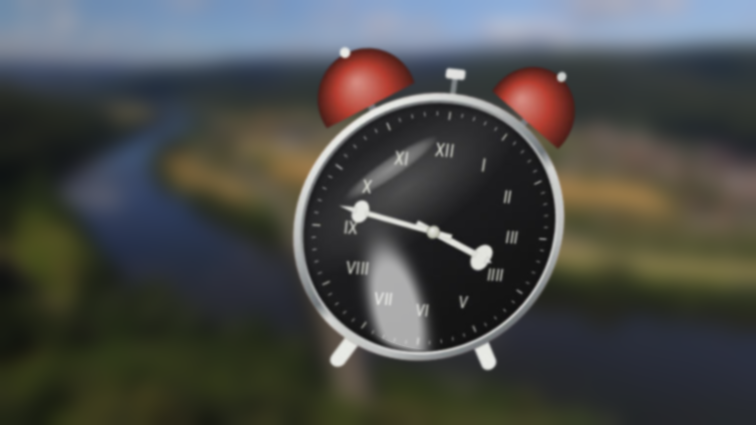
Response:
3.47
